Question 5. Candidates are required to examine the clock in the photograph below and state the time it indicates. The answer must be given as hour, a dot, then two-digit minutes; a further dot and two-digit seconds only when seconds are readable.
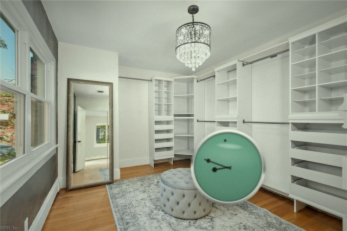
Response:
8.49
